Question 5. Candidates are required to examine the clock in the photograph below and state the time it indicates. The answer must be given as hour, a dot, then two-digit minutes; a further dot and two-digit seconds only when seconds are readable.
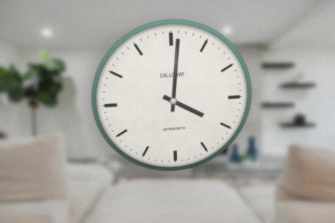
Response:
4.01
